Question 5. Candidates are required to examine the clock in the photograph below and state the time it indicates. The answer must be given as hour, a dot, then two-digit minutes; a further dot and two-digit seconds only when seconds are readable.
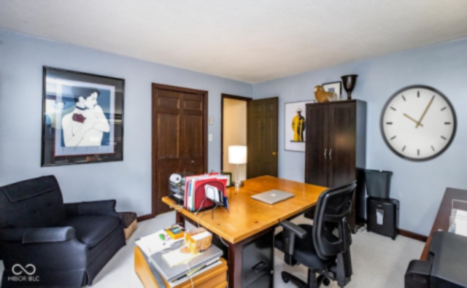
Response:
10.05
